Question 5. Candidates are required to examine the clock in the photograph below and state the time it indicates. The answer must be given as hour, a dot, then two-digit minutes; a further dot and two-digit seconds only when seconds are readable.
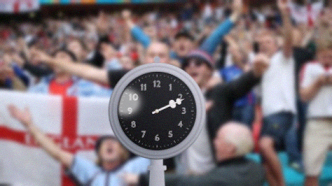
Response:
2.11
